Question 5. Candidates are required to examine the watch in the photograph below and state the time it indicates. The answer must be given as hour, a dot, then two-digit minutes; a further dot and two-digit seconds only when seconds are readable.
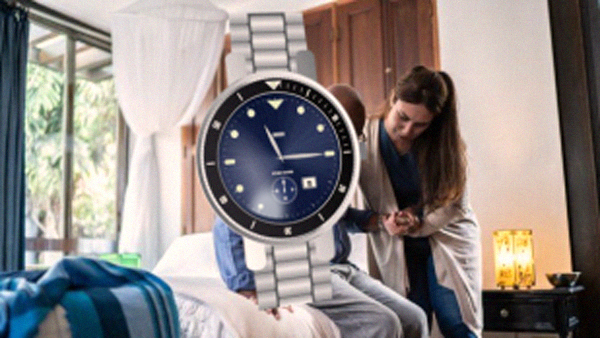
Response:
11.15
